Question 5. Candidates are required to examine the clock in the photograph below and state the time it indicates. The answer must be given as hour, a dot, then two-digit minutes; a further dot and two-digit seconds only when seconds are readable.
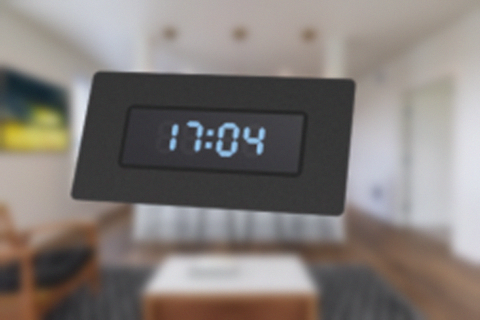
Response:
17.04
